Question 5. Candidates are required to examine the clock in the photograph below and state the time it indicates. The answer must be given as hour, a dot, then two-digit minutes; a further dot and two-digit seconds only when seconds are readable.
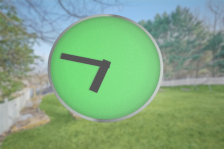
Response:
6.47
